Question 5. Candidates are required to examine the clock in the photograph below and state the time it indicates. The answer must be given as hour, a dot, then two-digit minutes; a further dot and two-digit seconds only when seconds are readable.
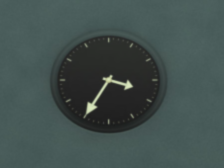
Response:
3.35
